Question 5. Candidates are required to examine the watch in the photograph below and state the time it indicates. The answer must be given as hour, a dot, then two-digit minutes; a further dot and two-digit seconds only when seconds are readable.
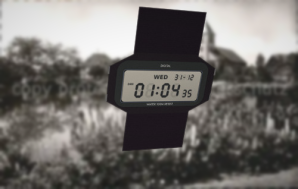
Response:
1.04.35
